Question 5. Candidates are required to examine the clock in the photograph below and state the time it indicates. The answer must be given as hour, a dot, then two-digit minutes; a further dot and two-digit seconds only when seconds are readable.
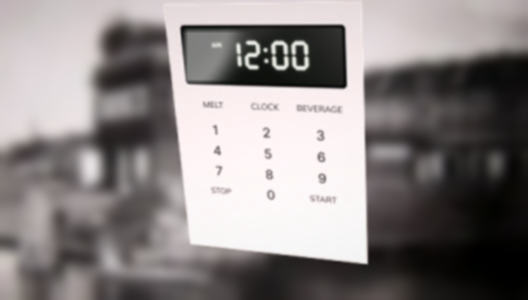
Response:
12.00
